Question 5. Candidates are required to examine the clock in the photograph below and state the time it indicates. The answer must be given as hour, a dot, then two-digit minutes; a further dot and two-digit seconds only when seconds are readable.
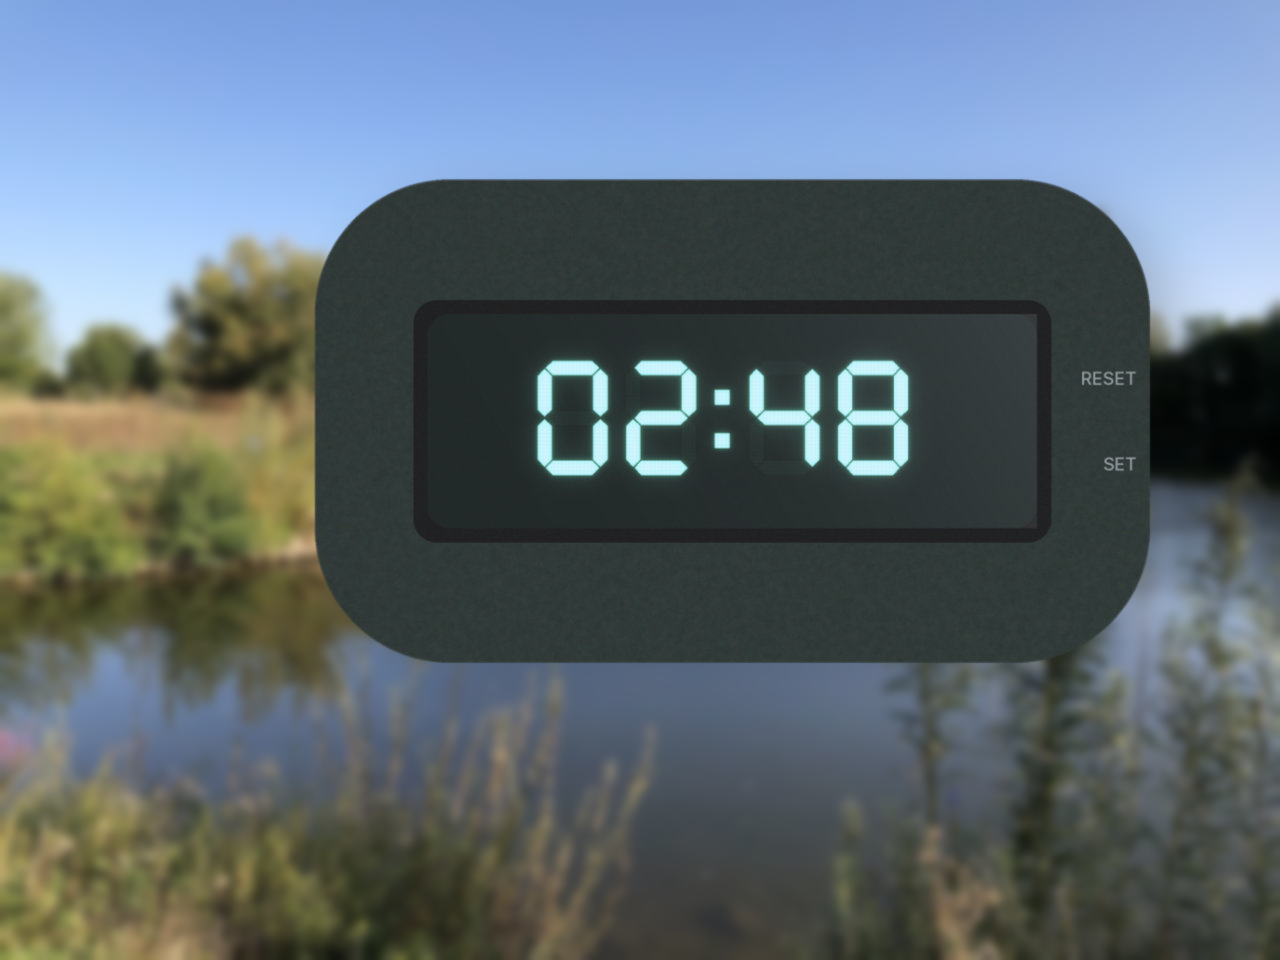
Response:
2.48
